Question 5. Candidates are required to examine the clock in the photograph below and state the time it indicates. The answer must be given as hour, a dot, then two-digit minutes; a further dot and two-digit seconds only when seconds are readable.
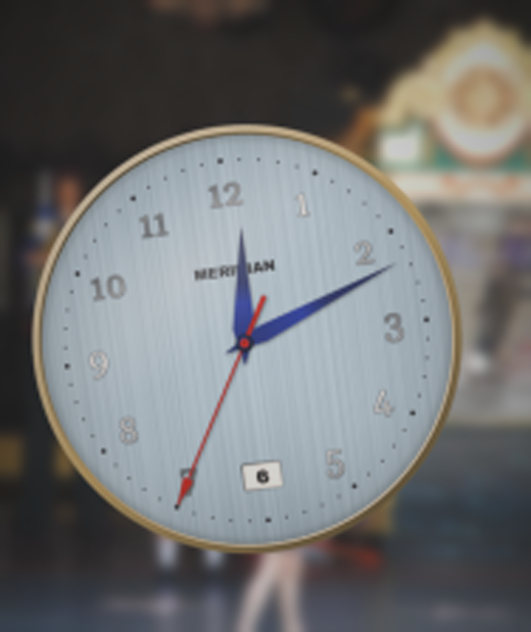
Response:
12.11.35
